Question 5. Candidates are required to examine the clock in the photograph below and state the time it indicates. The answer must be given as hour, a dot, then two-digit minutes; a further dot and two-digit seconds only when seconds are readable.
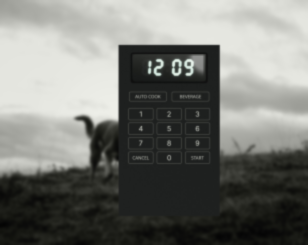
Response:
12.09
